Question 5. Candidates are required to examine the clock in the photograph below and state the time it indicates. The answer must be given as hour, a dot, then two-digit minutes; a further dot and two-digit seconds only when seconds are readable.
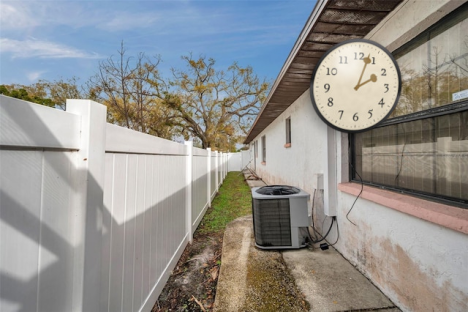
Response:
2.03
